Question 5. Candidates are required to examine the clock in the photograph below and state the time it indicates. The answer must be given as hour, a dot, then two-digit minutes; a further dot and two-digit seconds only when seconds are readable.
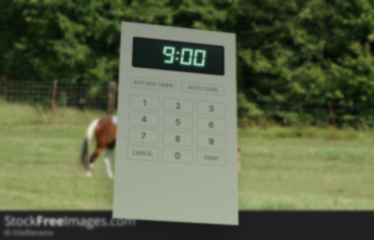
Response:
9.00
